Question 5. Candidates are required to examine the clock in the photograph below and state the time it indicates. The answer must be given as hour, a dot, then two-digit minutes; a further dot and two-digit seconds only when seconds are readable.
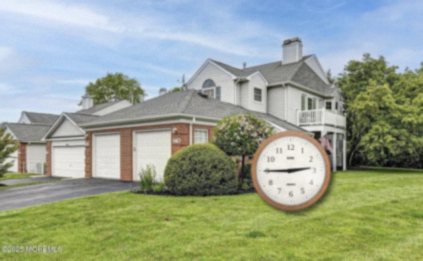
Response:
2.45
